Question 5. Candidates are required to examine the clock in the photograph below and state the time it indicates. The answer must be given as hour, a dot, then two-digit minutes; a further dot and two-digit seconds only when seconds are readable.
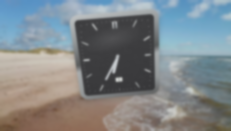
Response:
6.35
